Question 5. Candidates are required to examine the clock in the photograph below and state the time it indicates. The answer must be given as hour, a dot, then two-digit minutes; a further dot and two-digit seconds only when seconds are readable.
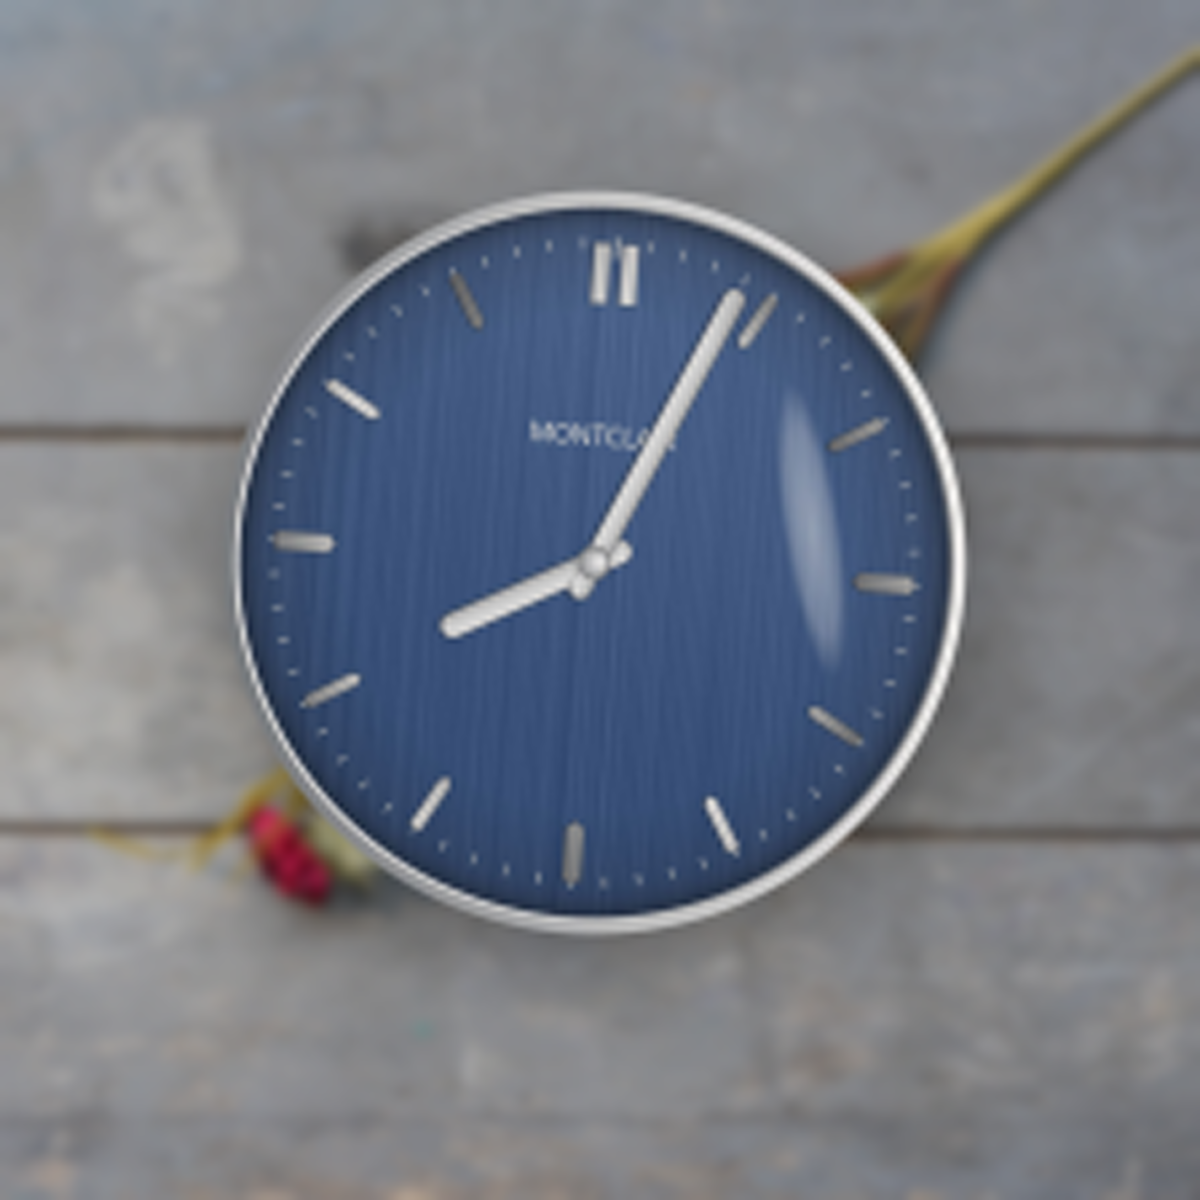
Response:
8.04
